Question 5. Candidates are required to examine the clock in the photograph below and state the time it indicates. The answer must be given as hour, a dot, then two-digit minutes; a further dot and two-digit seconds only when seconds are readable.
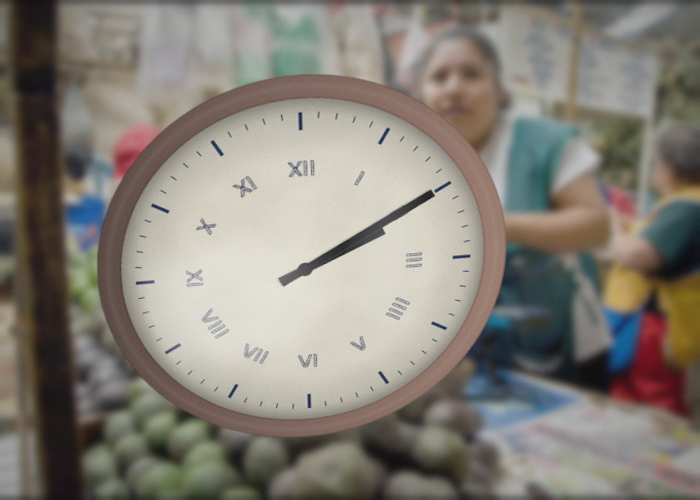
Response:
2.10
